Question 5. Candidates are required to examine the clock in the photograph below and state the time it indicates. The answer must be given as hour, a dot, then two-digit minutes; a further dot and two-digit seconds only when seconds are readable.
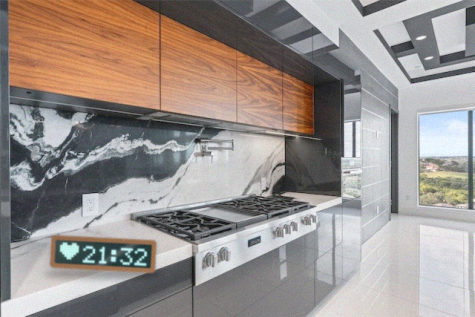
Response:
21.32
